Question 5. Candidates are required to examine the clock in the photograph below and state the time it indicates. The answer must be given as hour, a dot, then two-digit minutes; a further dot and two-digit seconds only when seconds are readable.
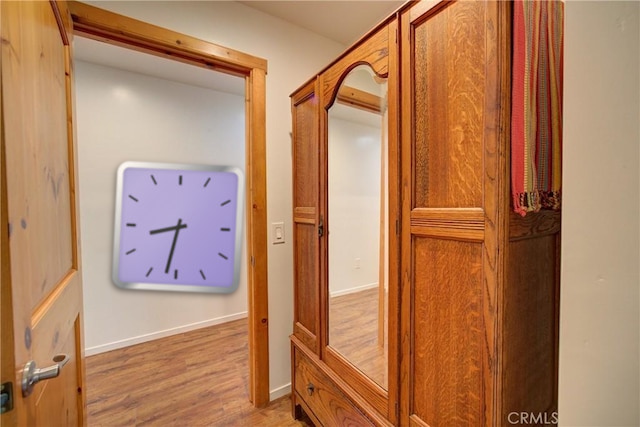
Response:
8.32
